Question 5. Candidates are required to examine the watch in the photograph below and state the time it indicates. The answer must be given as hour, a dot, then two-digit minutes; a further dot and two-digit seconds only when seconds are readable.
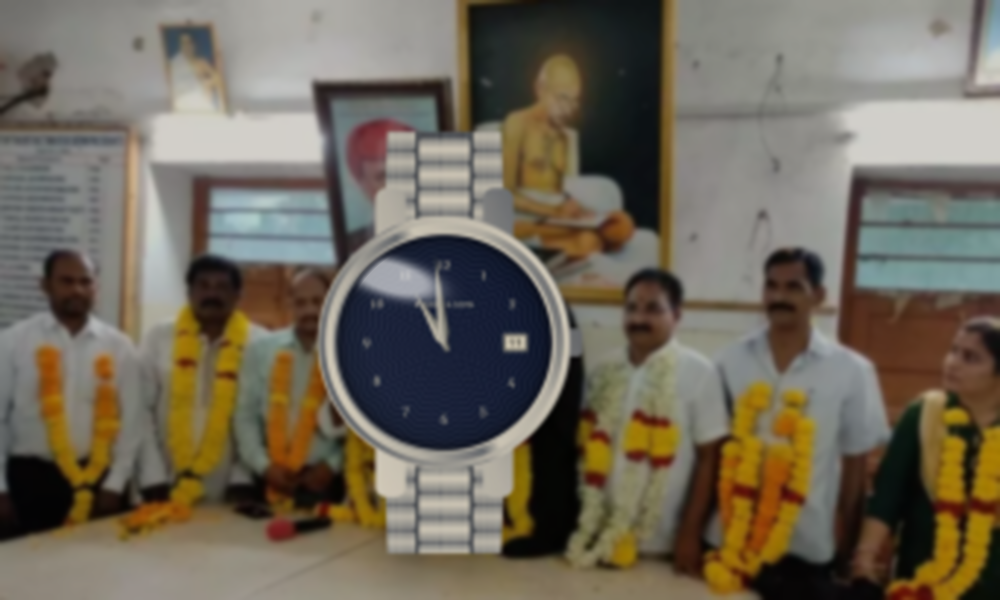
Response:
10.59
